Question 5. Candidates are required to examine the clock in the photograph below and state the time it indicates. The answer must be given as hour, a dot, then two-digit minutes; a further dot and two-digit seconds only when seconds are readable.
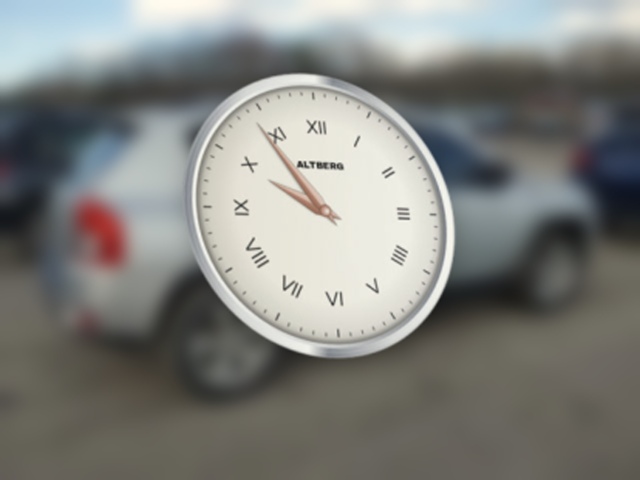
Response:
9.54
